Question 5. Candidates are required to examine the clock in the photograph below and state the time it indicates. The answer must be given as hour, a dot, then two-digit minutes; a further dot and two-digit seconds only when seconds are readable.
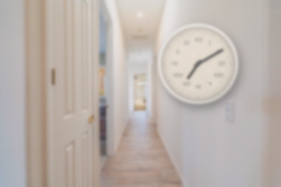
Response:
7.10
